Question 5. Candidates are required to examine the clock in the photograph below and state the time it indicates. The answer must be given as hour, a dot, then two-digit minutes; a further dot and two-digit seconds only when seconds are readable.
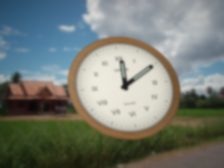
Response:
12.10
